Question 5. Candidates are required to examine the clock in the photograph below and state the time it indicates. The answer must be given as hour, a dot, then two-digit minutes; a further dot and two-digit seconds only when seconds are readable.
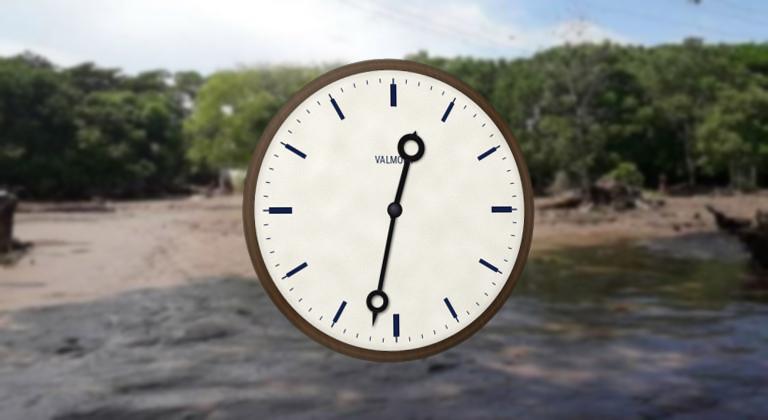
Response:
12.32
